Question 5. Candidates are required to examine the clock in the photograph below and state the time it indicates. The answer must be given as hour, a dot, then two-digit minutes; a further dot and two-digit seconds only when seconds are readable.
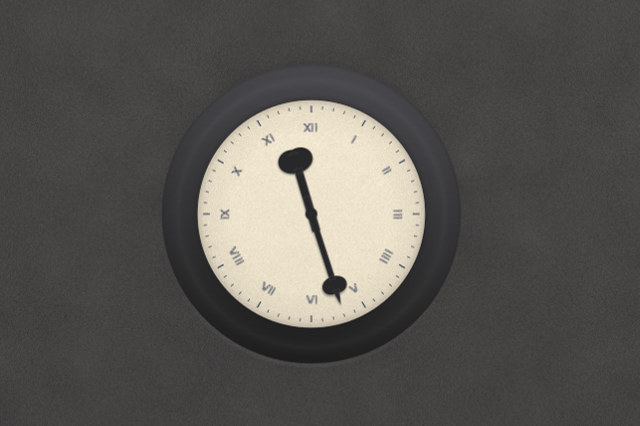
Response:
11.27
